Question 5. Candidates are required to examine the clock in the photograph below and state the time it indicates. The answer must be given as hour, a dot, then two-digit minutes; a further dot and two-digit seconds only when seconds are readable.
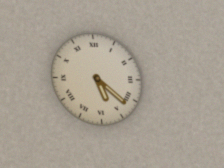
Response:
5.22
